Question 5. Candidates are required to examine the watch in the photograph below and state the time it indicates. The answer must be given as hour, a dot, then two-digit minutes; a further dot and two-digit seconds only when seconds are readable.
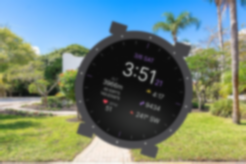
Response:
3.51
